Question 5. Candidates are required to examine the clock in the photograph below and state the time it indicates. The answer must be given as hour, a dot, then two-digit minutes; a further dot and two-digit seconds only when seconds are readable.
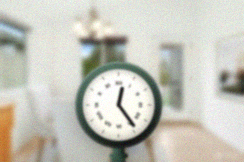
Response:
12.24
